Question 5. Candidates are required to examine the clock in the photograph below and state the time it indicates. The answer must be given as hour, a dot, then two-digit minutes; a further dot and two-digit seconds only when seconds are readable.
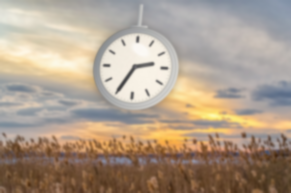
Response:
2.35
